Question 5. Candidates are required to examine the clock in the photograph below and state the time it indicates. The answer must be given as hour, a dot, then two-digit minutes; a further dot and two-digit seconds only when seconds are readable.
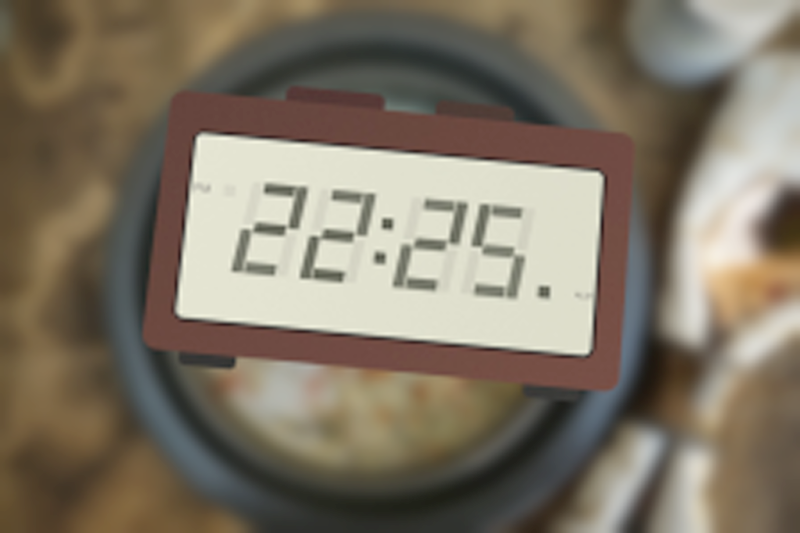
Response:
22.25
